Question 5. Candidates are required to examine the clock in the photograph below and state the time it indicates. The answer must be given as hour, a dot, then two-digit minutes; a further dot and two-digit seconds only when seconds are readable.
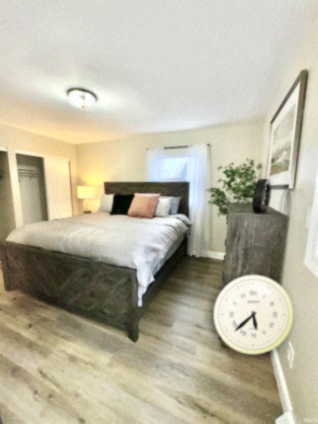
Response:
5.38
